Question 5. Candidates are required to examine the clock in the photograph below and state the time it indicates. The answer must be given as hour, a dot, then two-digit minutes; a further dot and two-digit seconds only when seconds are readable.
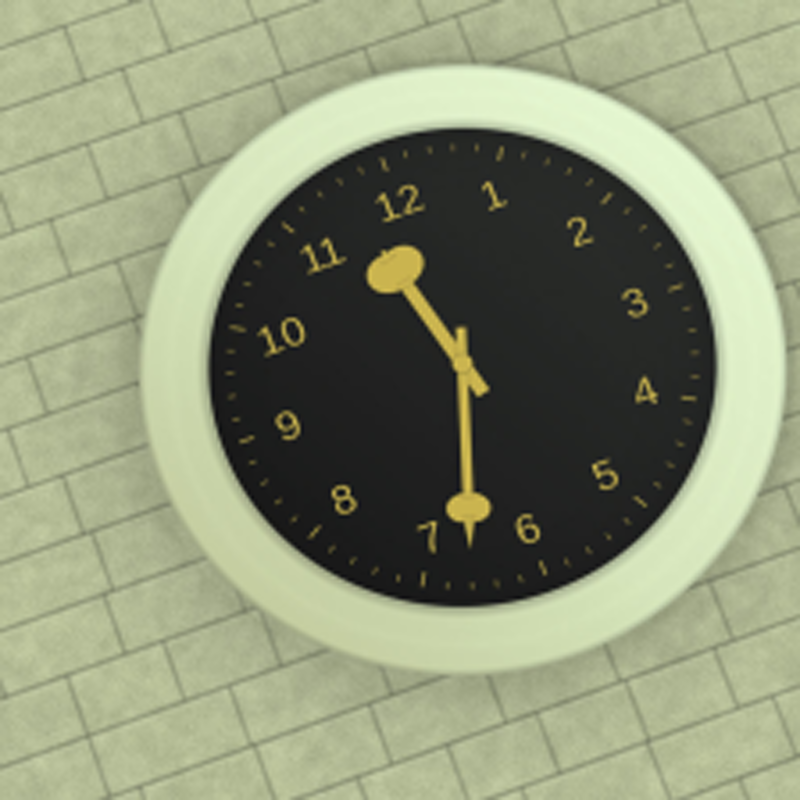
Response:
11.33
